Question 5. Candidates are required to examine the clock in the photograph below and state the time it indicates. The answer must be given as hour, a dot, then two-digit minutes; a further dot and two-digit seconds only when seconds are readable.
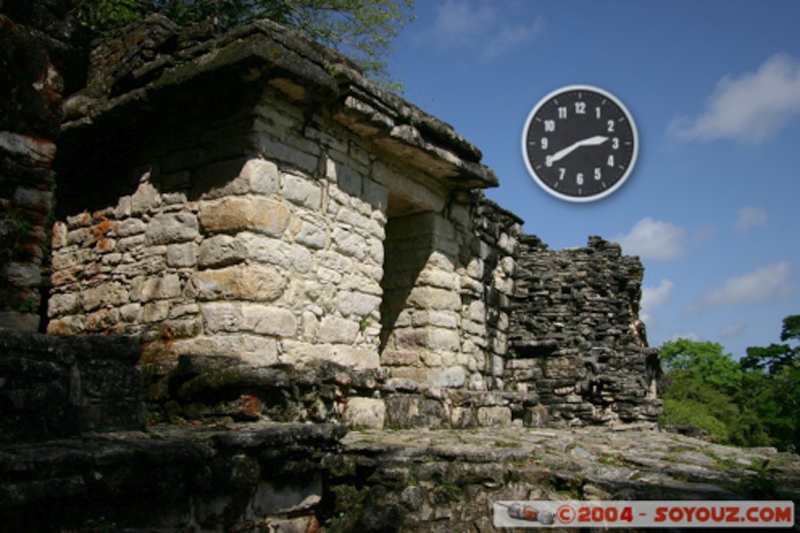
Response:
2.40
